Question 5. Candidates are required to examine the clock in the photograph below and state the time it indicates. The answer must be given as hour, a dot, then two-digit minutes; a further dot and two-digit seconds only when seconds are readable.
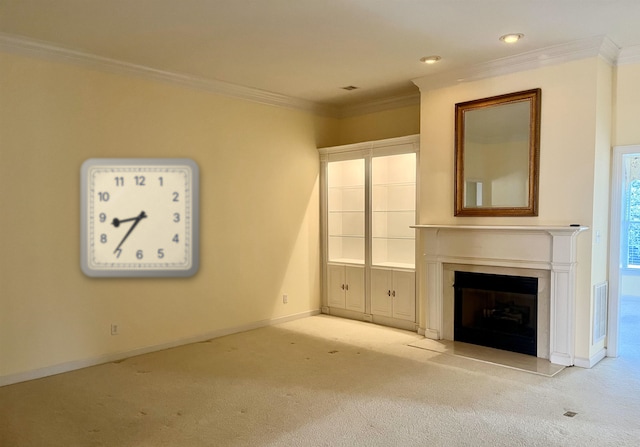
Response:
8.36
